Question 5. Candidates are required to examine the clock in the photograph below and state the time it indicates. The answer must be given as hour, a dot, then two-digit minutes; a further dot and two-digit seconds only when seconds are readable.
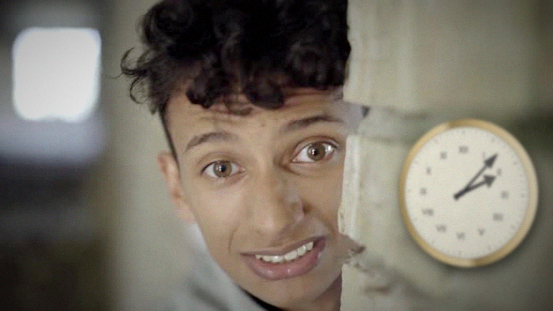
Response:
2.07
